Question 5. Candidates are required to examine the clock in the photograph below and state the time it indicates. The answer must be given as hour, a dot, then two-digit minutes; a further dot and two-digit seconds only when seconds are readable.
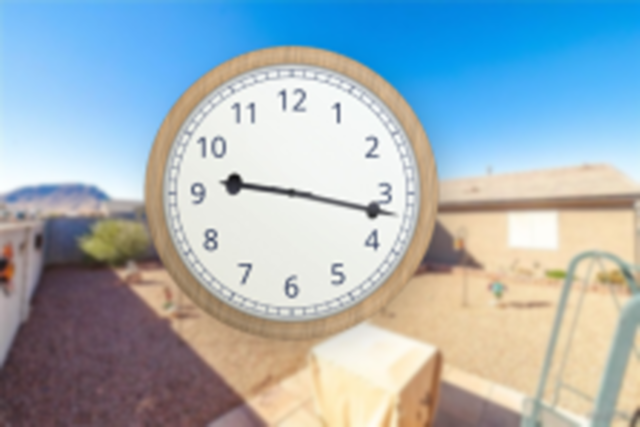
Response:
9.17
